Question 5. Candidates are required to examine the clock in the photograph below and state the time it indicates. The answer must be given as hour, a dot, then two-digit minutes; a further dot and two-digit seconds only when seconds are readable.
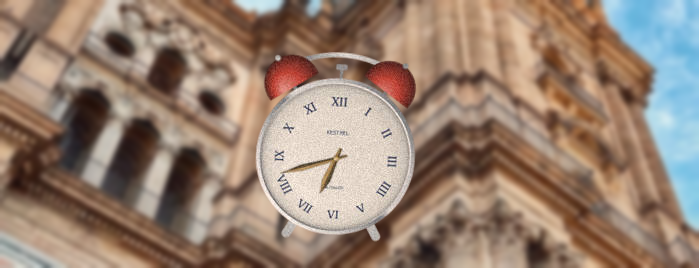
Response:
6.42
